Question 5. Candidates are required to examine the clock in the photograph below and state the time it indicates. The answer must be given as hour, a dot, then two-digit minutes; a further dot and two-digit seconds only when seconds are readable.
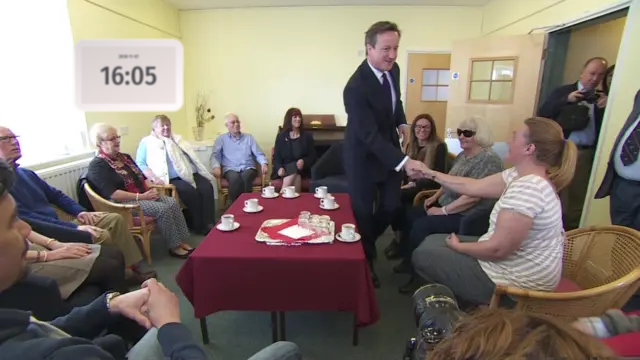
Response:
16.05
